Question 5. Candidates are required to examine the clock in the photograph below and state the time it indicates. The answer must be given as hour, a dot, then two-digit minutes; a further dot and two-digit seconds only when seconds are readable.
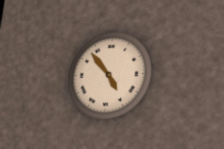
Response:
4.53
